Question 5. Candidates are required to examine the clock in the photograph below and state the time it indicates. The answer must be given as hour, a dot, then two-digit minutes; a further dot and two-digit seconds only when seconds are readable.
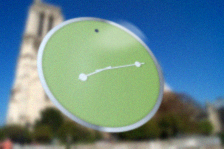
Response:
8.13
